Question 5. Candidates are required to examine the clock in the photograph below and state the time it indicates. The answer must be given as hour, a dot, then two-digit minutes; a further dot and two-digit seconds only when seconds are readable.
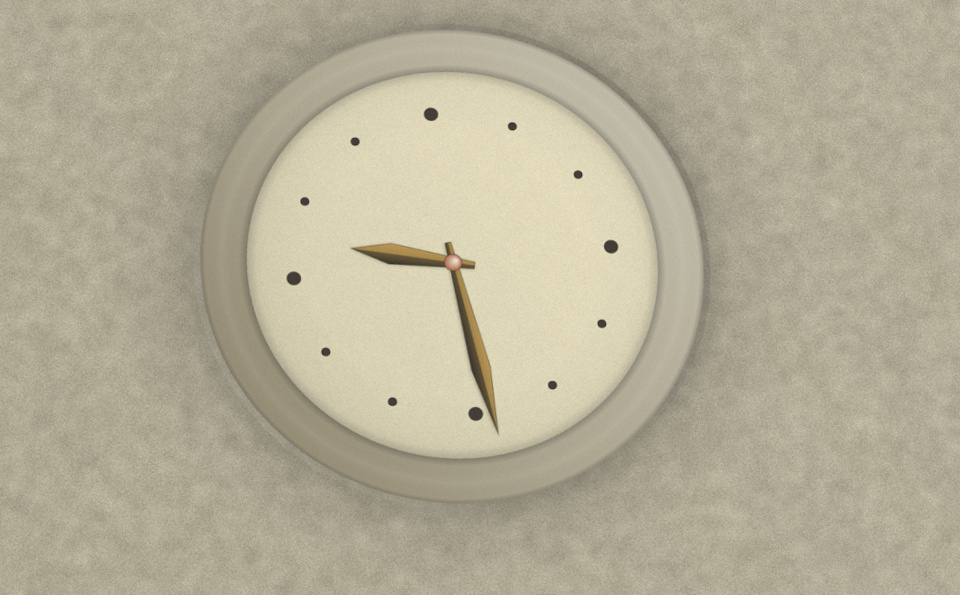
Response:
9.29
